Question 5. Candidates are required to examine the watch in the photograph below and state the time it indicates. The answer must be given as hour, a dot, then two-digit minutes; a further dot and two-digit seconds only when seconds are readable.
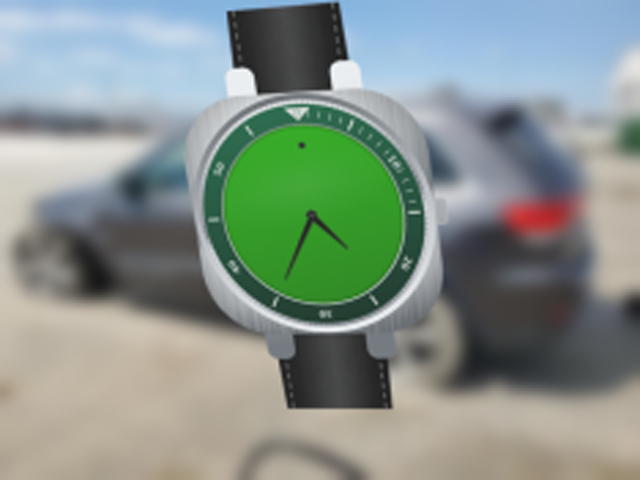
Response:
4.35
